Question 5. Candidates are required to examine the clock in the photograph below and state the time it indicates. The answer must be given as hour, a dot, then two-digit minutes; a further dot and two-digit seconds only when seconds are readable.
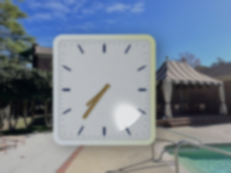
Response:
7.36
